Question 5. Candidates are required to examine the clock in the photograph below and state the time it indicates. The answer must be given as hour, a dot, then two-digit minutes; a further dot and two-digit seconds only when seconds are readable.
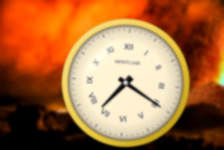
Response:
7.20
